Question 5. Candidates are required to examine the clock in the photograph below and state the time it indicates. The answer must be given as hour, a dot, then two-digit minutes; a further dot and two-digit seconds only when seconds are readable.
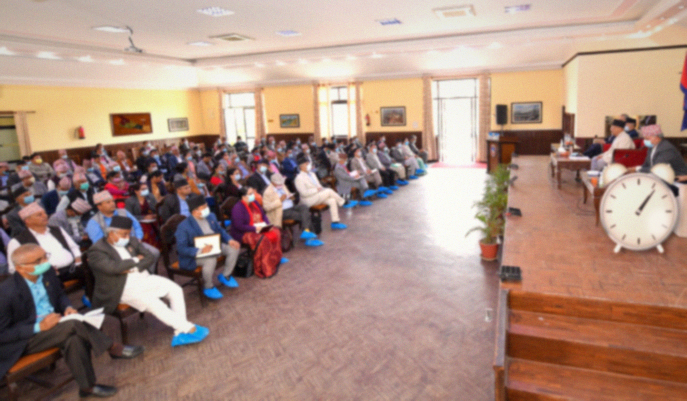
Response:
1.06
